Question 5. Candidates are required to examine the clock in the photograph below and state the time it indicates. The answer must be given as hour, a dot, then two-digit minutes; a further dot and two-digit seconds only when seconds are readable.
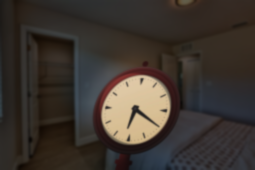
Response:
6.20
